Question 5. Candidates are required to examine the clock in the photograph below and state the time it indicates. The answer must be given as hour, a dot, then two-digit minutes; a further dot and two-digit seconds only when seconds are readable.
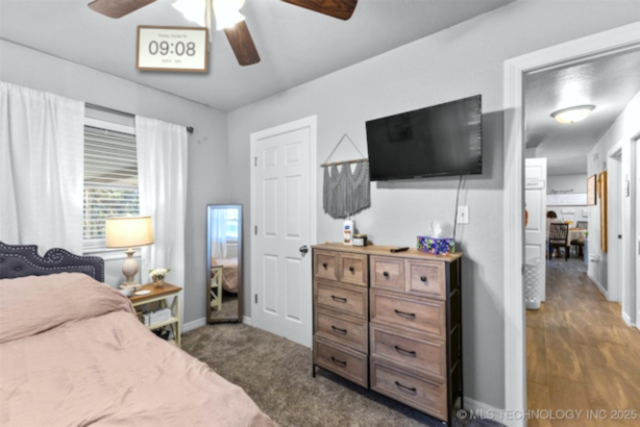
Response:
9.08
